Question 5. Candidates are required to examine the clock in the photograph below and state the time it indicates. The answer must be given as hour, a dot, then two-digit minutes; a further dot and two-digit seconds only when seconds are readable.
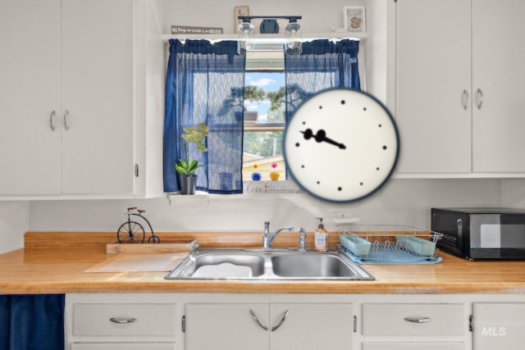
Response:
9.48
